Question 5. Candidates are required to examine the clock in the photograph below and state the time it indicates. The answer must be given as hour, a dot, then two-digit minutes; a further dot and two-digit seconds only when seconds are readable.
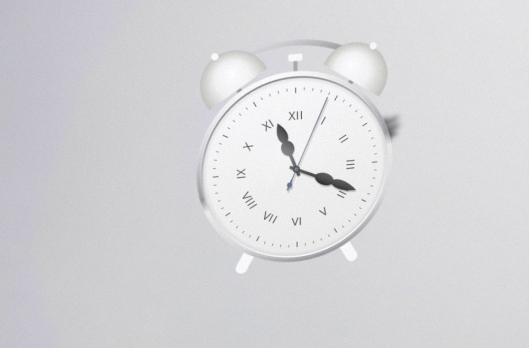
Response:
11.19.04
